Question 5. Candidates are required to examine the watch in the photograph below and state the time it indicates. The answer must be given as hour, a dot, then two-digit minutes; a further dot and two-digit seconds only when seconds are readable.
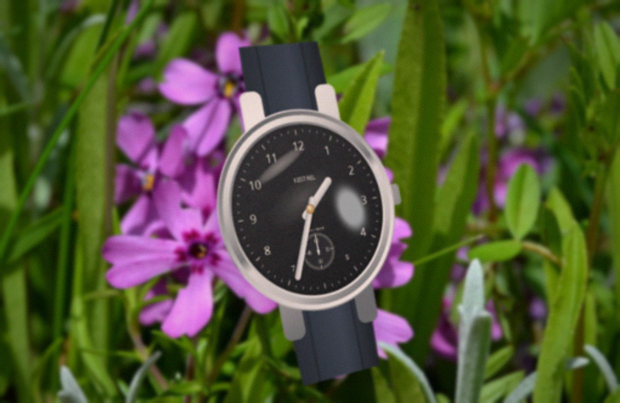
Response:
1.34
